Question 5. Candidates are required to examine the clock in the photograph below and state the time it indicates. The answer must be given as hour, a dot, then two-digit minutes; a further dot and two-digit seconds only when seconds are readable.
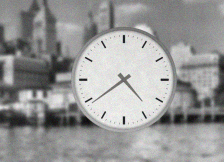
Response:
4.39
